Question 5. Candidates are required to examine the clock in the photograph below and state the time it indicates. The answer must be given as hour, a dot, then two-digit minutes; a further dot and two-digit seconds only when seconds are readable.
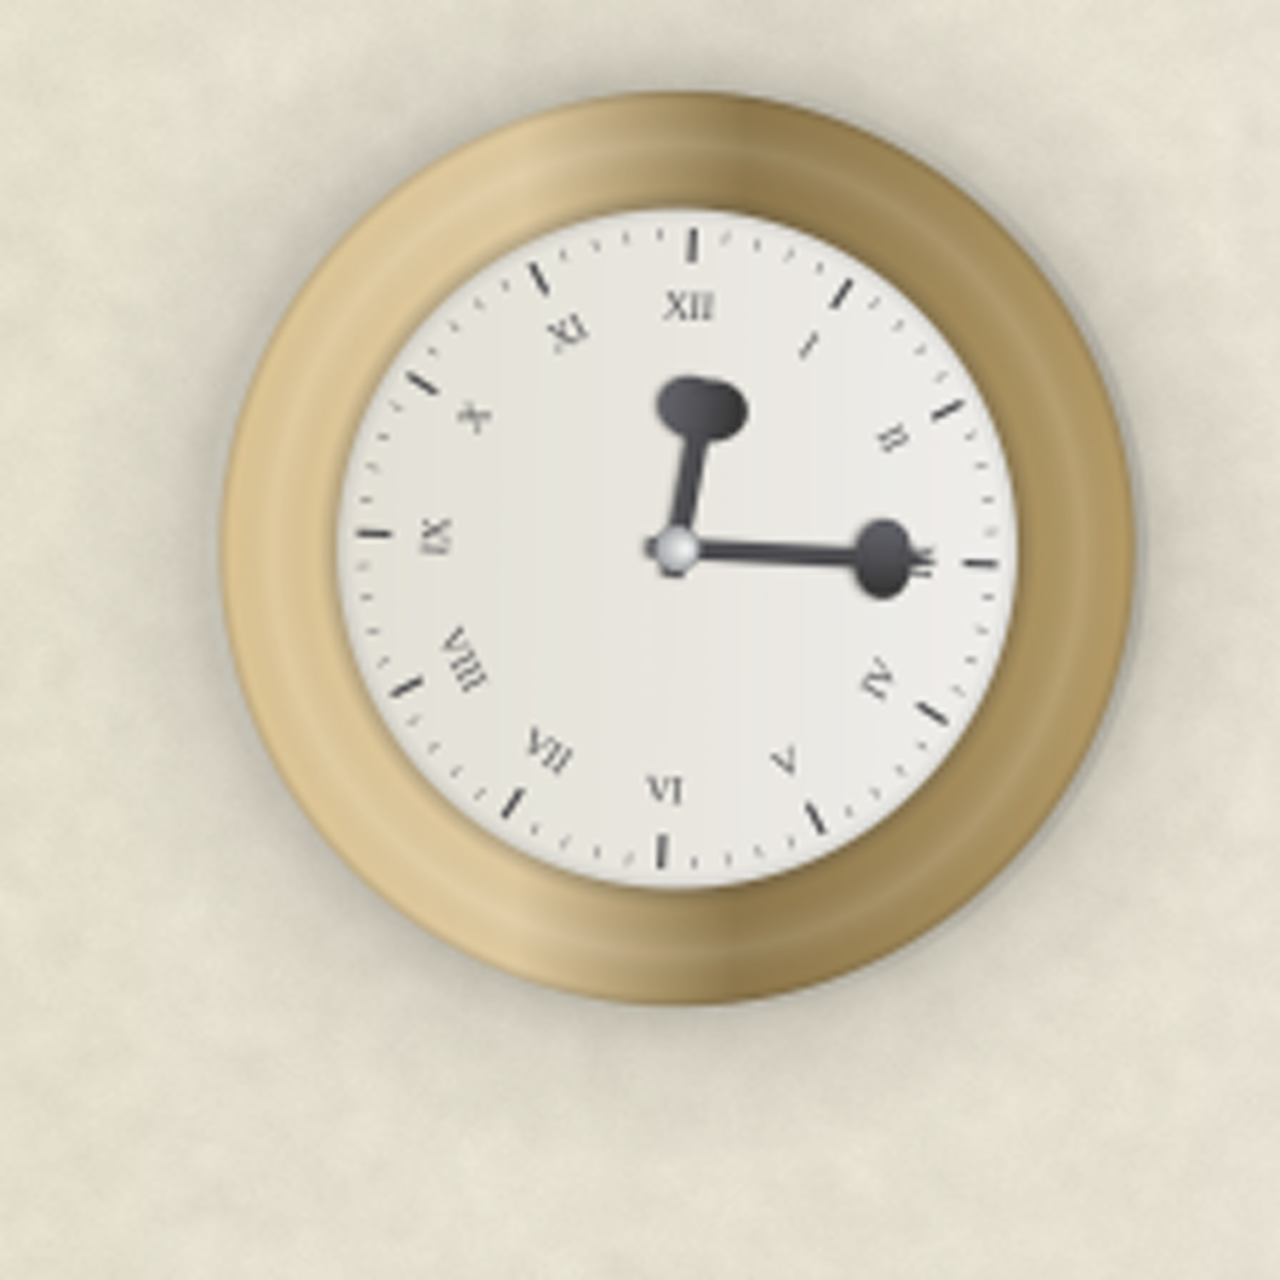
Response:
12.15
